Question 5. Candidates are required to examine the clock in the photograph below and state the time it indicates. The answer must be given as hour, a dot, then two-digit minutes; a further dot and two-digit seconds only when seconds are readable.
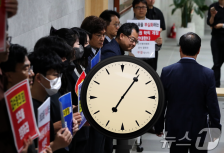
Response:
7.06
